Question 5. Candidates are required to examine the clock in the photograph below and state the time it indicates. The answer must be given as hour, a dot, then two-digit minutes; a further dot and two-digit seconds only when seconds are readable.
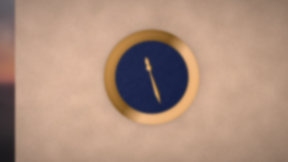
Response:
11.27
